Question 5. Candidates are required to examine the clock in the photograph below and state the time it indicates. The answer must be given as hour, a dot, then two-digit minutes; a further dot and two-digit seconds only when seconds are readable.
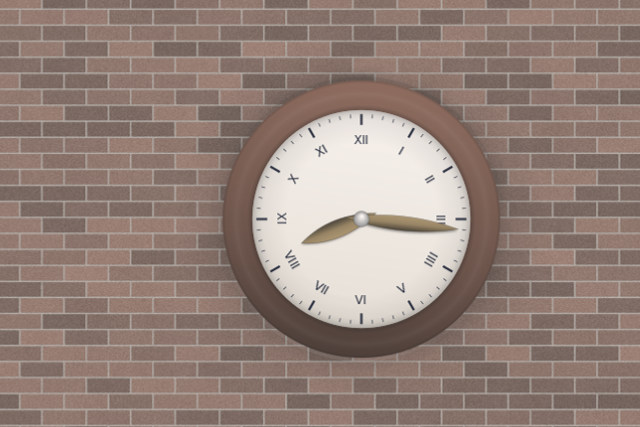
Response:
8.16
